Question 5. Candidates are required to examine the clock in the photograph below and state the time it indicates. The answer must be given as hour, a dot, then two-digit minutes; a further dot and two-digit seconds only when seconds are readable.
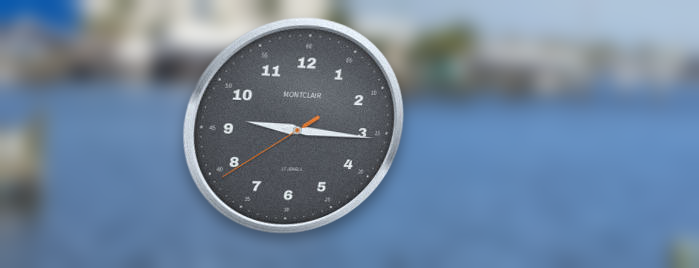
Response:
9.15.39
